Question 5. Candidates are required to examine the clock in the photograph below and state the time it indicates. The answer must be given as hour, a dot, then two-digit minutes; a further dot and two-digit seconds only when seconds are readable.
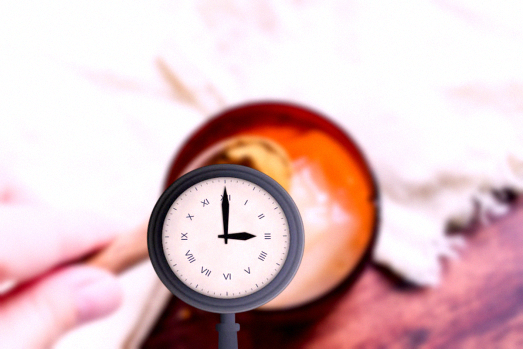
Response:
3.00
